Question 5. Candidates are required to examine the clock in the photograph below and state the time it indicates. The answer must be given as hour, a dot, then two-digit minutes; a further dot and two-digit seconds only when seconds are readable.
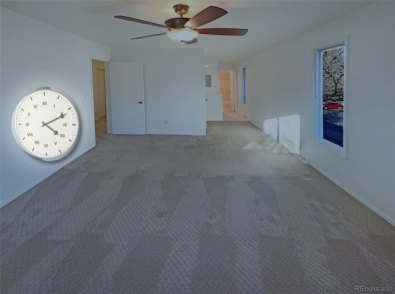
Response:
4.11
